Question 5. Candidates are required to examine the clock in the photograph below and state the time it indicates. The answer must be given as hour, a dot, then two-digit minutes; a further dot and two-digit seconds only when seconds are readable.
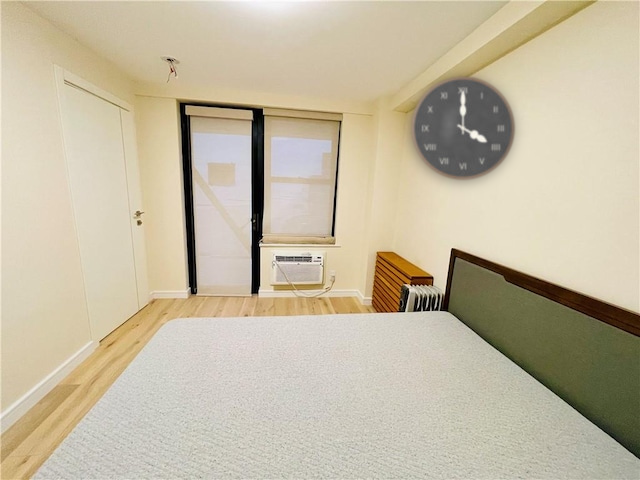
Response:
4.00
